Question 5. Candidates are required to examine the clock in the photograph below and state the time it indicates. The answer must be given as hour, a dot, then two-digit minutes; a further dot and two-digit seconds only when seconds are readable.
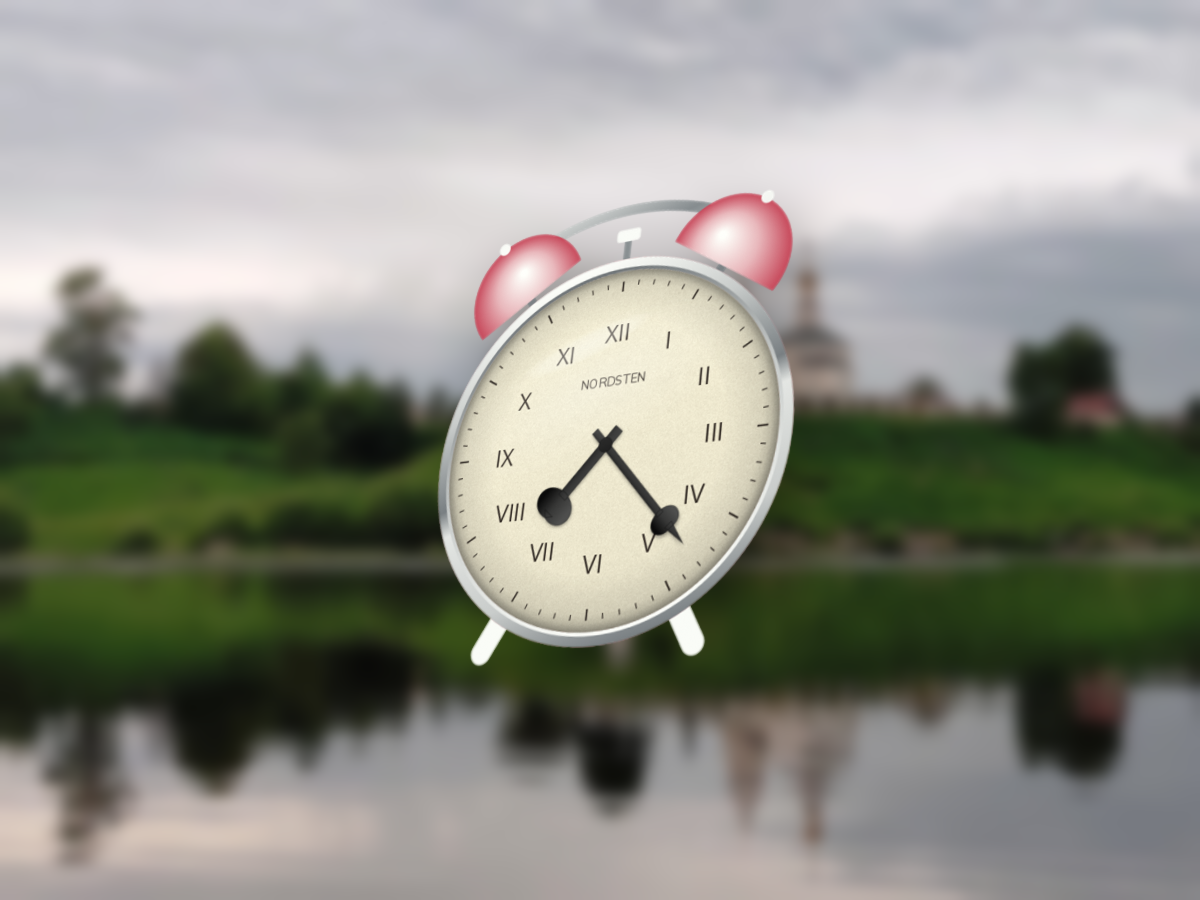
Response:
7.23
